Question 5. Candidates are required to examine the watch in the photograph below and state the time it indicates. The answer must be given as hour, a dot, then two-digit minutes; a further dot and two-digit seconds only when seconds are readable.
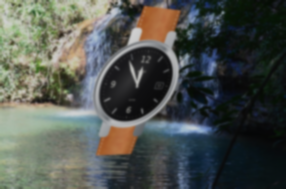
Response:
11.54
